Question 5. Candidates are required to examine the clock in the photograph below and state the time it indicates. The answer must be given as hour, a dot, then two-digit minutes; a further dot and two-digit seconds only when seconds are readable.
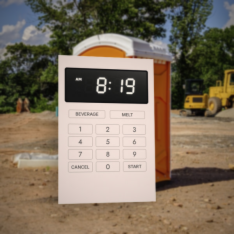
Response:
8.19
